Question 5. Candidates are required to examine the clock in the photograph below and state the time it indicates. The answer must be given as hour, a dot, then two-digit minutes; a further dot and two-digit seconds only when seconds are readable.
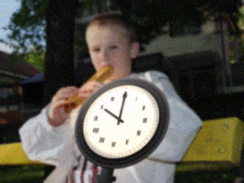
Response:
10.00
